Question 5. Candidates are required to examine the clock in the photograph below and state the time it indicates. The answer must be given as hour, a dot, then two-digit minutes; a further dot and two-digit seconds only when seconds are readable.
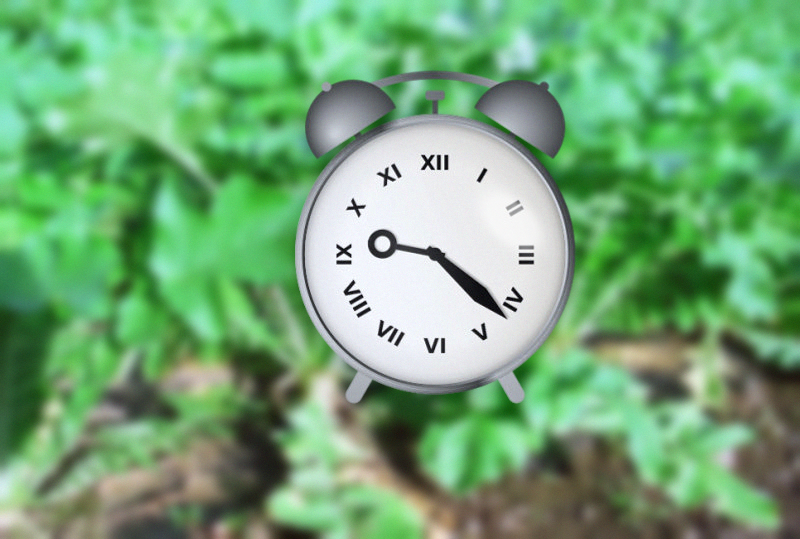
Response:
9.22
